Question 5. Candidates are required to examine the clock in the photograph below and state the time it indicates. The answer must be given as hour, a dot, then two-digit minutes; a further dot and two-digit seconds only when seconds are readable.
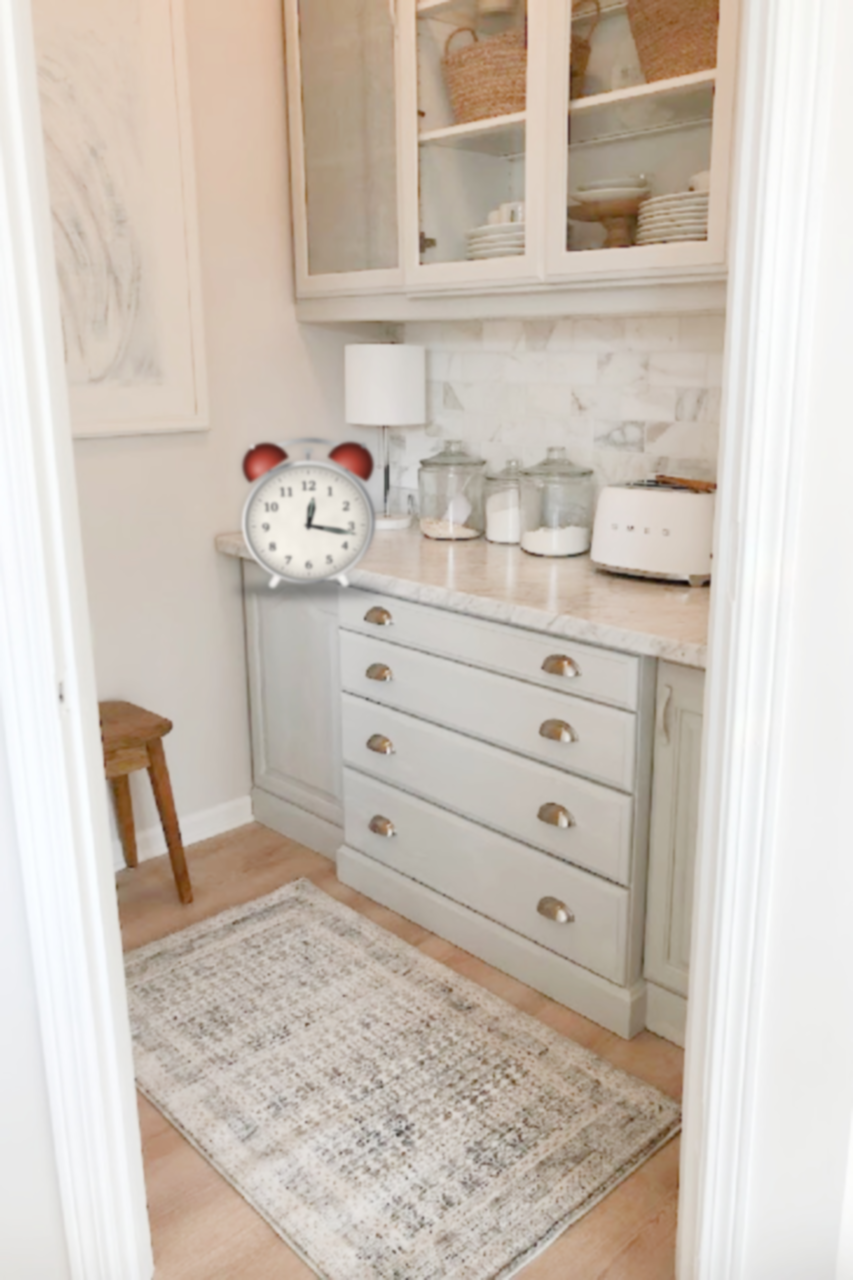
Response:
12.17
